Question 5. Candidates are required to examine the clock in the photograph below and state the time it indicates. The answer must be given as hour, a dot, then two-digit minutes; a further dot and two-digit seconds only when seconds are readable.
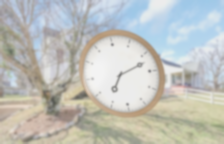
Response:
7.12
